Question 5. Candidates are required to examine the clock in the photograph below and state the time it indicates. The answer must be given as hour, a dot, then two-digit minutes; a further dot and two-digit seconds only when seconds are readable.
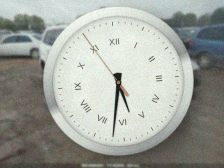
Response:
5.31.55
